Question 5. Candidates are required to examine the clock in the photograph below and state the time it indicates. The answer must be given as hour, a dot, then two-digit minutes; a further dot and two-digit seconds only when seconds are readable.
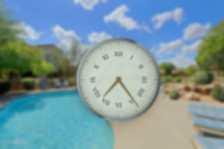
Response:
7.24
